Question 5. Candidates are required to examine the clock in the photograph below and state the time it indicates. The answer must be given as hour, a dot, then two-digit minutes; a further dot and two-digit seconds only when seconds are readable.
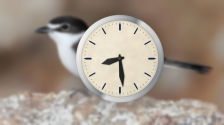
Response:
8.29
